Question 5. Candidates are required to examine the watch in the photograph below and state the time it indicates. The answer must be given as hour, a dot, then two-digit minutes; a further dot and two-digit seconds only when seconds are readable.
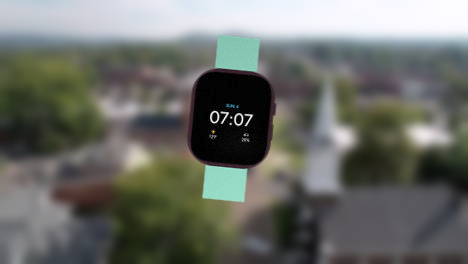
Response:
7.07
